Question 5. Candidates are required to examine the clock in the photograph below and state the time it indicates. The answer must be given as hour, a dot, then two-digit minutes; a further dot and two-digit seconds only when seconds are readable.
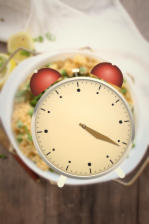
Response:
4.21
